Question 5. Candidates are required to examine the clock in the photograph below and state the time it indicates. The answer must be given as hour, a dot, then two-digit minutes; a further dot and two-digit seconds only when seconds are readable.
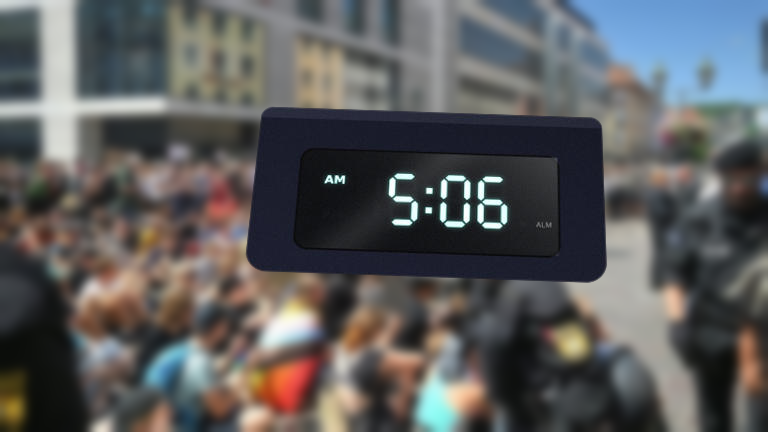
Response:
5.06
